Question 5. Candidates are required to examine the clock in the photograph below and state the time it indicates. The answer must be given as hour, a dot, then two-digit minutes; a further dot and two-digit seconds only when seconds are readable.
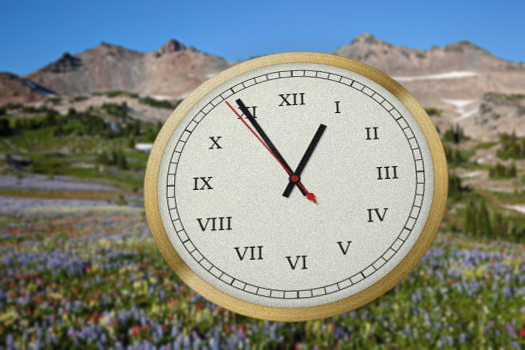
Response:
12.54.54
